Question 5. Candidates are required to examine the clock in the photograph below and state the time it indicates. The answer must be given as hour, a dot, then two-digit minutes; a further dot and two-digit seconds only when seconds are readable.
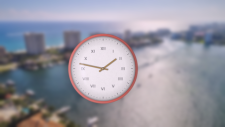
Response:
1.47
